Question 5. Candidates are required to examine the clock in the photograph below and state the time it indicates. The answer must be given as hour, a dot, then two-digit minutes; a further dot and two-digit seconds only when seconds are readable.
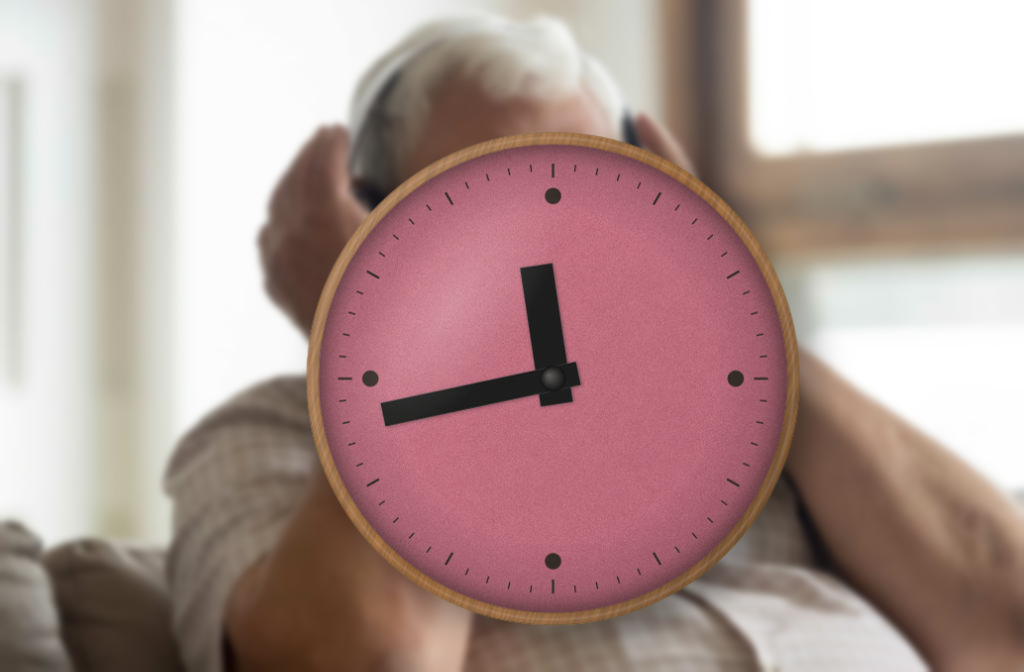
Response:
11.43
